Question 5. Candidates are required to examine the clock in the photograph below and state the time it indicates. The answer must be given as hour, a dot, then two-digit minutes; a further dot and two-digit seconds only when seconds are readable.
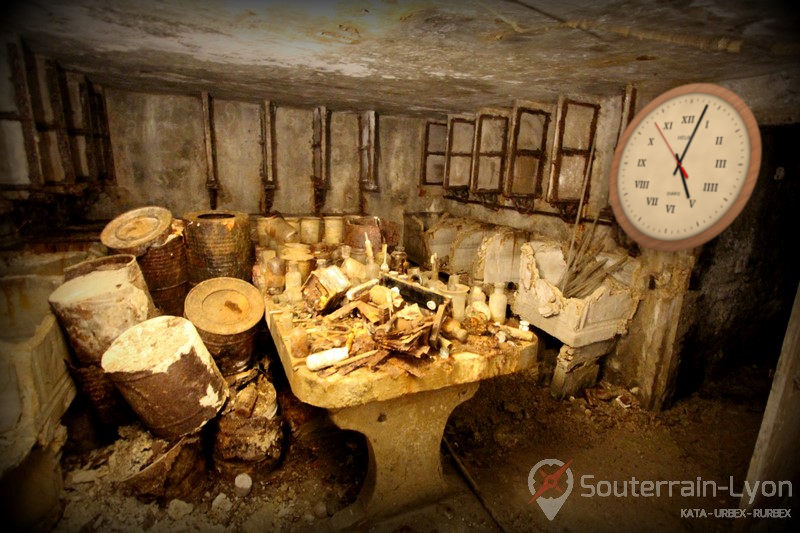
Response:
5.02.53
